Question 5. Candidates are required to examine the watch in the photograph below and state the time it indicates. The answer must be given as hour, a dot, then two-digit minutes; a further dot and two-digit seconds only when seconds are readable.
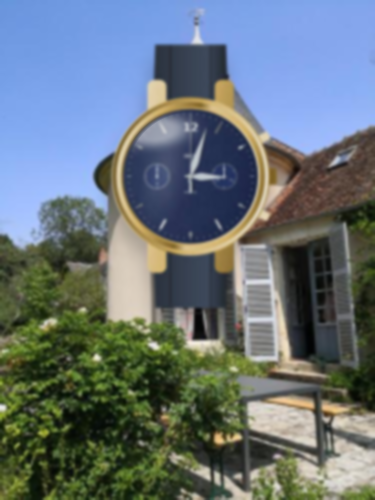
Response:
3.03
